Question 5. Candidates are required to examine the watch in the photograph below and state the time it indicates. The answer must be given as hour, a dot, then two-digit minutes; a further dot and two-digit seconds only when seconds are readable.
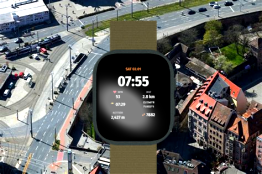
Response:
7.55
